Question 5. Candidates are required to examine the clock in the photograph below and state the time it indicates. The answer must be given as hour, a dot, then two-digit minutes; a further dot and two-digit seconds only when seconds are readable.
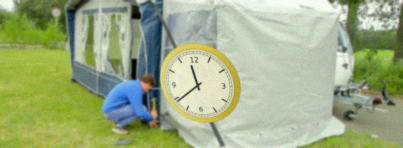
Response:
11.39
